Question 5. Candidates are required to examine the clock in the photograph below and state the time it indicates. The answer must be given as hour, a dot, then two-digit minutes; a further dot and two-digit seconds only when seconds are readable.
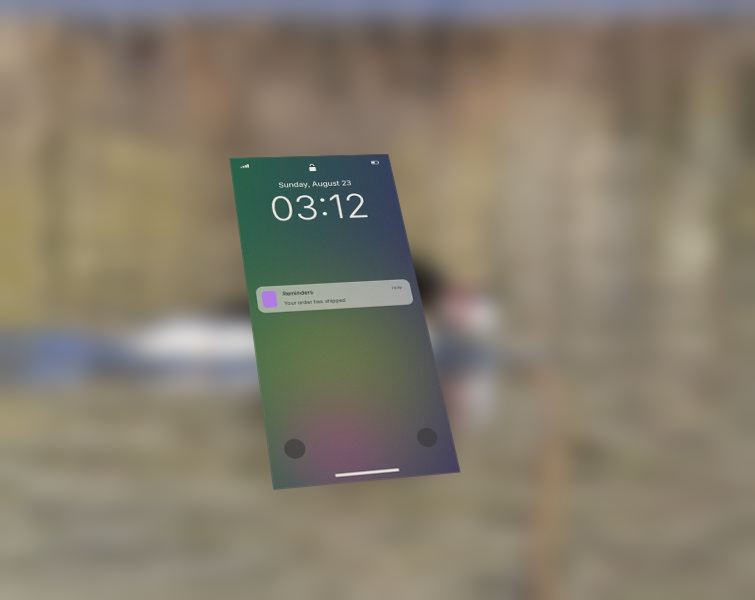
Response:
3.12
